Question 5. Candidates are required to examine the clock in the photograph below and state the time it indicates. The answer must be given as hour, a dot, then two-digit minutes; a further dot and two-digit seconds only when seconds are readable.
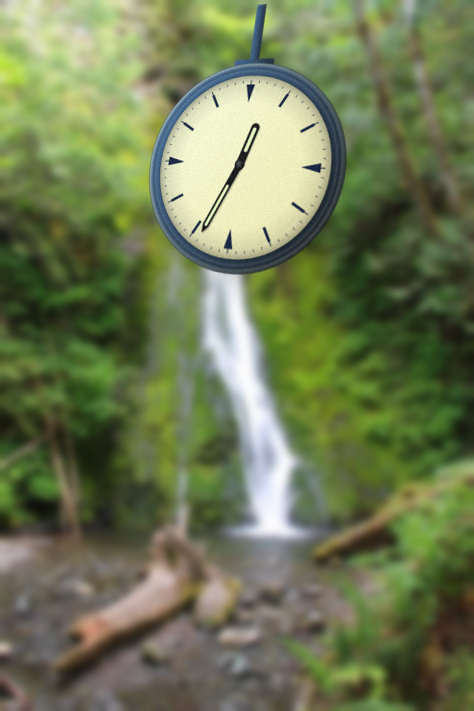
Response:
12.34
